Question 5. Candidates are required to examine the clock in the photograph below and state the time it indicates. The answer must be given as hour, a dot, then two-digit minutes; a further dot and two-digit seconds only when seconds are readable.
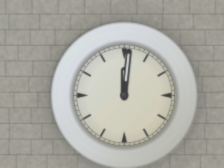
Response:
12.01
